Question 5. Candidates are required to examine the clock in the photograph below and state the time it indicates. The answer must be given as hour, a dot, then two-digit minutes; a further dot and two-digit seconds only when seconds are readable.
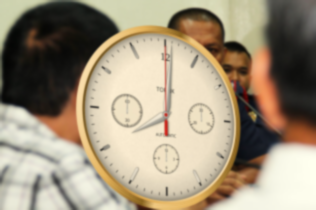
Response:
8.01
